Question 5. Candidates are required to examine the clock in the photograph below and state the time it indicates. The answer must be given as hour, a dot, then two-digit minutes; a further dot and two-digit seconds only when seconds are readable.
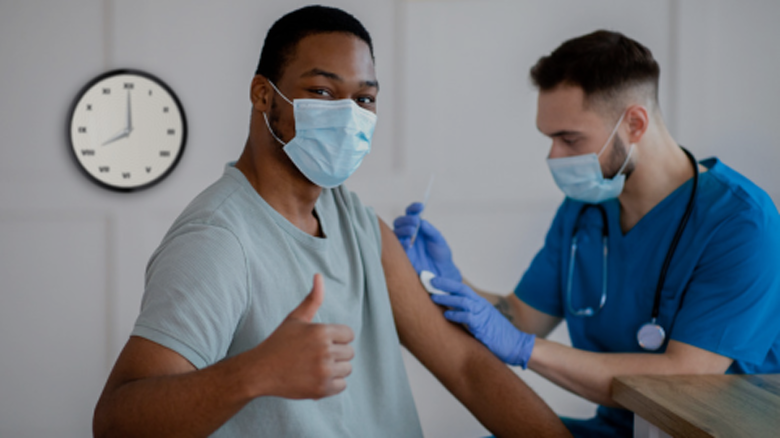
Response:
8.00
